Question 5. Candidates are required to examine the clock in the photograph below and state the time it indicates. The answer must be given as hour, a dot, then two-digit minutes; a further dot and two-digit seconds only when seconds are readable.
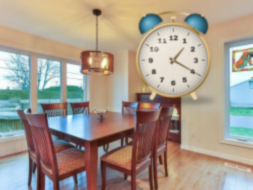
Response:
1.20
